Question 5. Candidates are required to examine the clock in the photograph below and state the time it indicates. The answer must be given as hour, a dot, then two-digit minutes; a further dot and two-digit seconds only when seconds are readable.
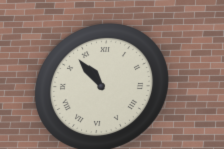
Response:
10.53
